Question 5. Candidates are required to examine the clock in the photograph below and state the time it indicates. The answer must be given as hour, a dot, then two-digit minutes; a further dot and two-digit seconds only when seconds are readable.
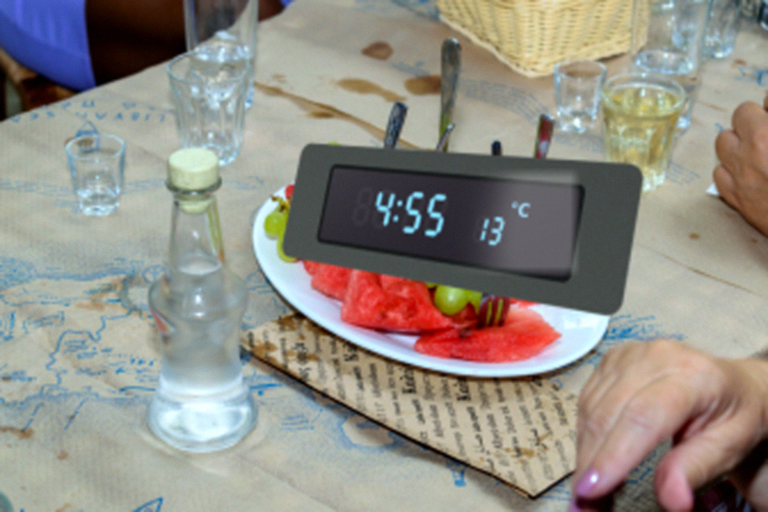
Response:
4.55
